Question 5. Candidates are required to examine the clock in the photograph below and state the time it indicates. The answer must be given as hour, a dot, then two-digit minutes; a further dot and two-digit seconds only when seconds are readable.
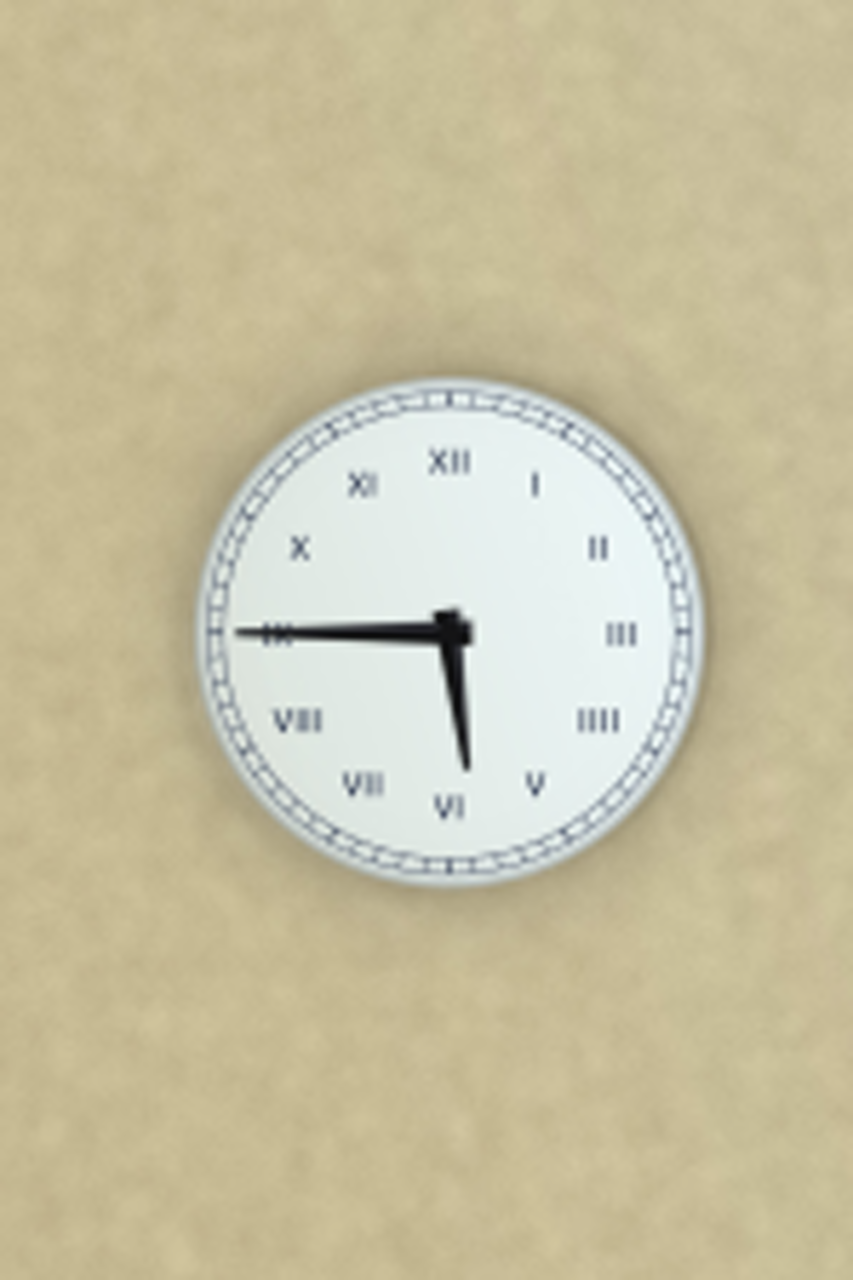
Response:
5.45
